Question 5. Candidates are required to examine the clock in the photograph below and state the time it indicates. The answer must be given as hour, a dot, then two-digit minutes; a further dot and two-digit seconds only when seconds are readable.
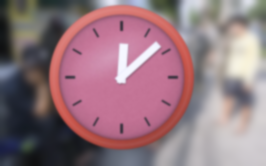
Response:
12.08
